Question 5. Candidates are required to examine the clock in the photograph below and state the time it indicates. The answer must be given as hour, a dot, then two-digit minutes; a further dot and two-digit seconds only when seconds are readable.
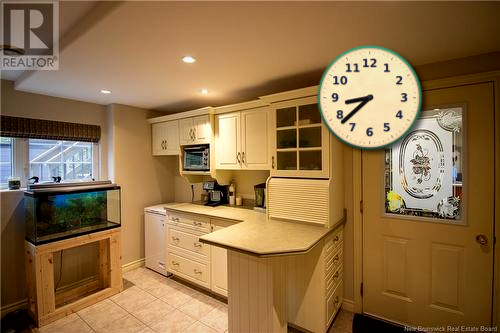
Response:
8.38
